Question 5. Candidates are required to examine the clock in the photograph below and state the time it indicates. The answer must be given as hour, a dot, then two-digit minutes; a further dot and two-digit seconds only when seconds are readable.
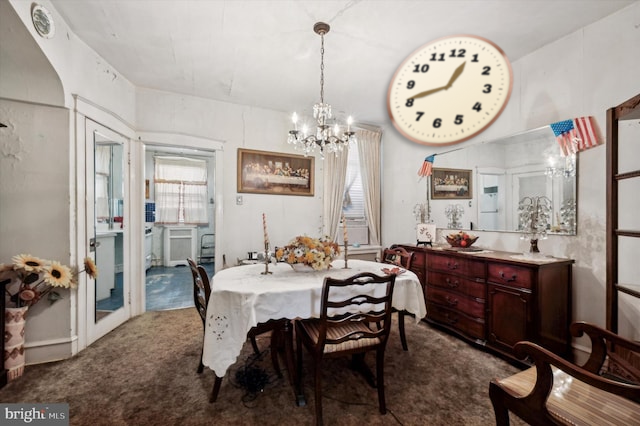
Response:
12.41
